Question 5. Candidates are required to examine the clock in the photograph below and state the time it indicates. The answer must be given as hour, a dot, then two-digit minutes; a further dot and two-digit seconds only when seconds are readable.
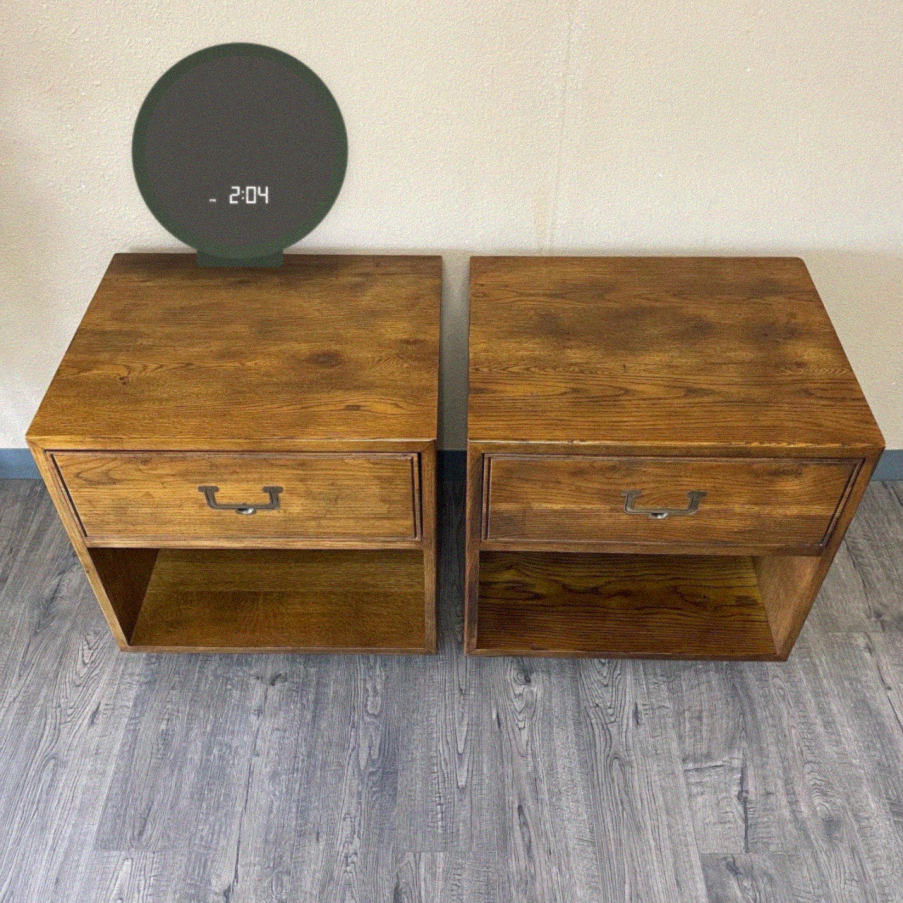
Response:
2.04
